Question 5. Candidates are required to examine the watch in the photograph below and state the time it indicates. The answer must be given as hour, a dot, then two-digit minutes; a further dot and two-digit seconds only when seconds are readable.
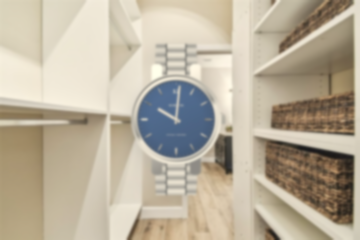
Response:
10.01
